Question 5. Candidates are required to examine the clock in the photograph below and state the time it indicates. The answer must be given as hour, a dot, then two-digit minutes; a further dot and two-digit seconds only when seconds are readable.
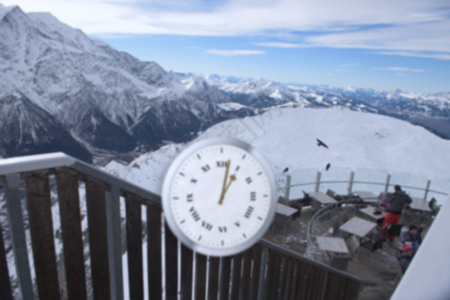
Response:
1.02
